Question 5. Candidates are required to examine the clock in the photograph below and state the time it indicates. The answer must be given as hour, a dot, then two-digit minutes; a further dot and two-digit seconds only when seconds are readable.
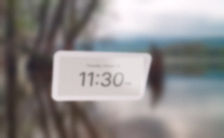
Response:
11.30
